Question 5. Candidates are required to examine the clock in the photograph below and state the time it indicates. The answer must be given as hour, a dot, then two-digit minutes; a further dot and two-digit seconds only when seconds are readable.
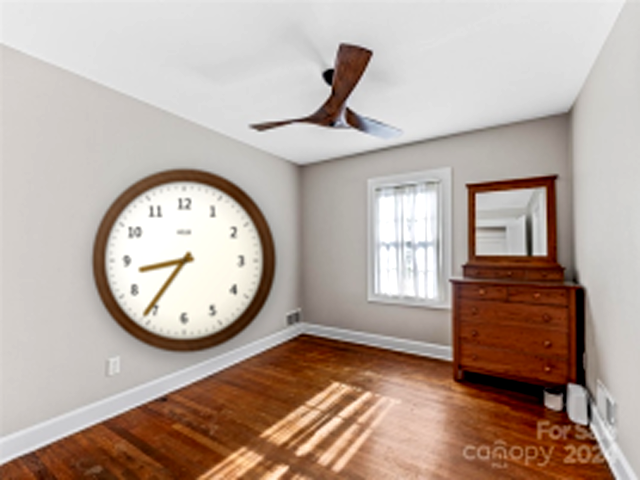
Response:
8.36
